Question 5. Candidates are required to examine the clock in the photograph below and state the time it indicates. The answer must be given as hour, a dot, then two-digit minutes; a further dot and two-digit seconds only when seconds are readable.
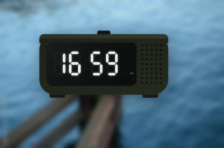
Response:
16.59
